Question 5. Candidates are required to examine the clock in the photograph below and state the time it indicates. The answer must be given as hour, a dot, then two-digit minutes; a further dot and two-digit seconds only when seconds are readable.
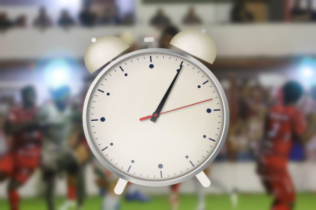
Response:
1.05.13
